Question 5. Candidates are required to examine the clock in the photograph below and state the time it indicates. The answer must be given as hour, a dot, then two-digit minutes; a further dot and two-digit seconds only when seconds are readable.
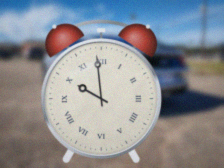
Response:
9.59
